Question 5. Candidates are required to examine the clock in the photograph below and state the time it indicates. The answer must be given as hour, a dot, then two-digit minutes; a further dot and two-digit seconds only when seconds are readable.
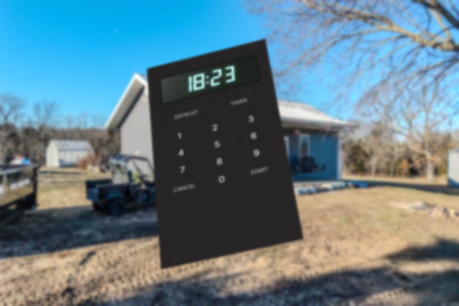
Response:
18.23
